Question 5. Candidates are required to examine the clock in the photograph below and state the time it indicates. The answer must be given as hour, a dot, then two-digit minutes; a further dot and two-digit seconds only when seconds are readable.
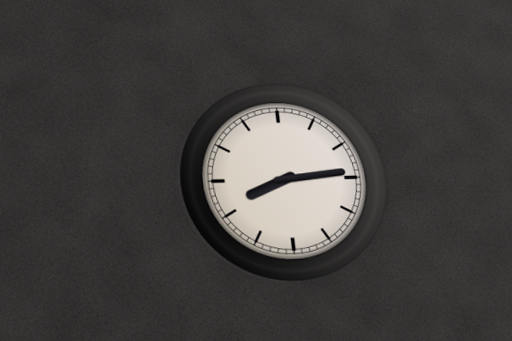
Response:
8.14
